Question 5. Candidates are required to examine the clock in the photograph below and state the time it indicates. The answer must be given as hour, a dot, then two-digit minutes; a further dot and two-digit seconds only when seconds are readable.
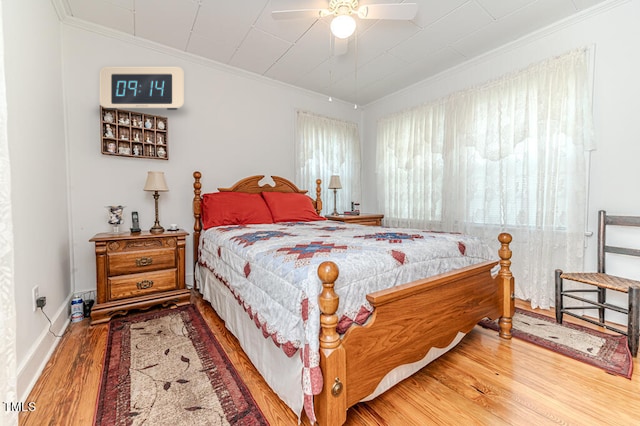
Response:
9.14
